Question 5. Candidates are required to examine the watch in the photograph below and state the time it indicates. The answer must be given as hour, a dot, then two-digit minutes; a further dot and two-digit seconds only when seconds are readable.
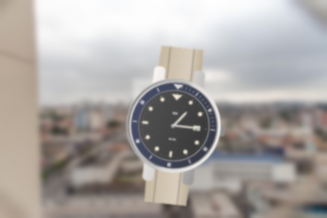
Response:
1.15
